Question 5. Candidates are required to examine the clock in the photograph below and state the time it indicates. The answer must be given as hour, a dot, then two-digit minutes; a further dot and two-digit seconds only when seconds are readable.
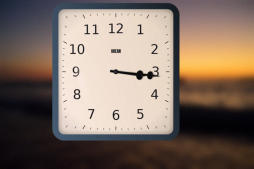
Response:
3.16
